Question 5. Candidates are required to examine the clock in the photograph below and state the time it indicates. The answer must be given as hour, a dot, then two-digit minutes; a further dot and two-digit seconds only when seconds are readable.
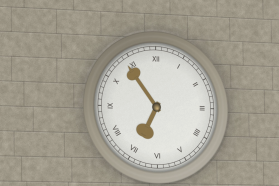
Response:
6.54
